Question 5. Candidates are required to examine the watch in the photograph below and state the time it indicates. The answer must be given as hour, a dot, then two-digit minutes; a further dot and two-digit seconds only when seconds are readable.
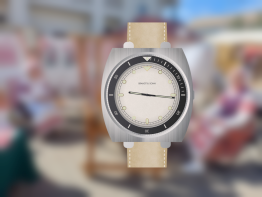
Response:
9.16
